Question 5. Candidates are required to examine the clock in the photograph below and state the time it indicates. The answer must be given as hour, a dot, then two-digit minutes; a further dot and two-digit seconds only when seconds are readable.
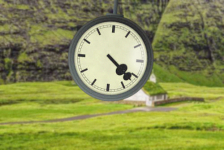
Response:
4.22
